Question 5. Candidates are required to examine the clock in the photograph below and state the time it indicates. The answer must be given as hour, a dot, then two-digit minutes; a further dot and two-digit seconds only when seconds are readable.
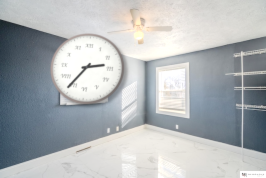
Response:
2.36
